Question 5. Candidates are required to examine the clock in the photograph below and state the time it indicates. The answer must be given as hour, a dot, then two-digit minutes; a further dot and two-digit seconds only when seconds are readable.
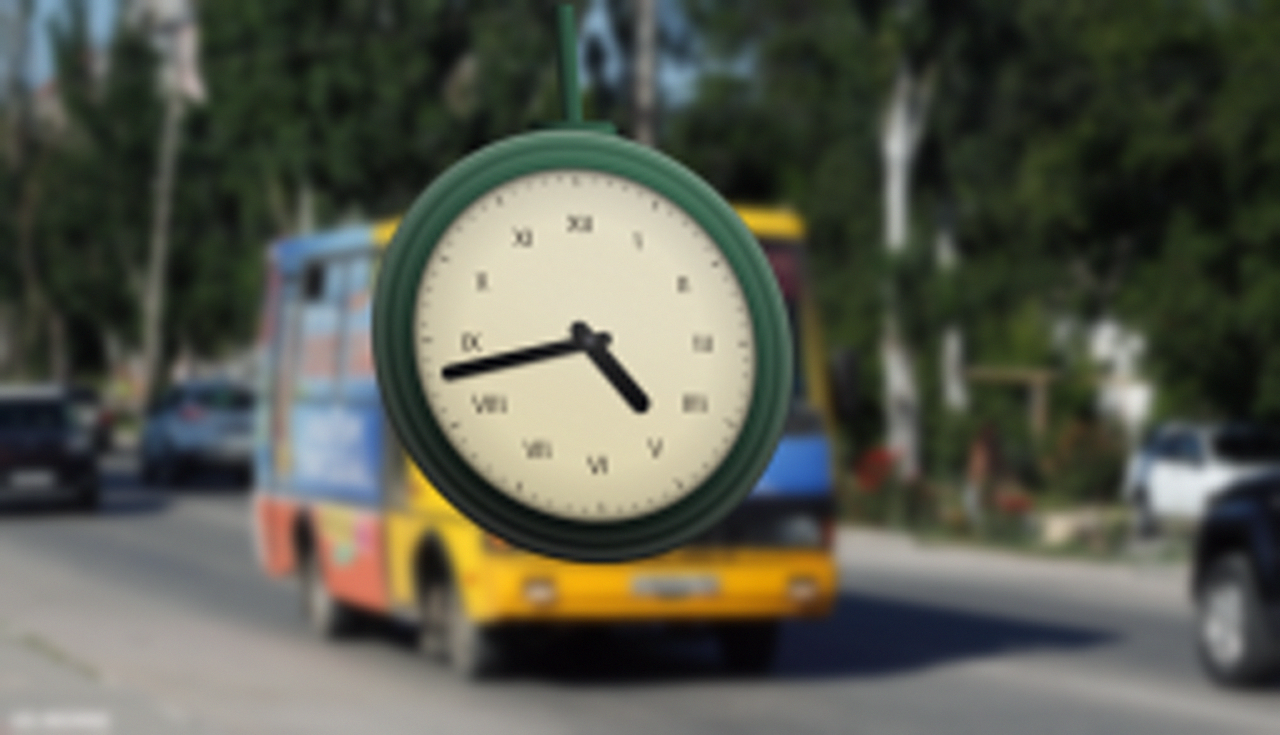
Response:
4.43
